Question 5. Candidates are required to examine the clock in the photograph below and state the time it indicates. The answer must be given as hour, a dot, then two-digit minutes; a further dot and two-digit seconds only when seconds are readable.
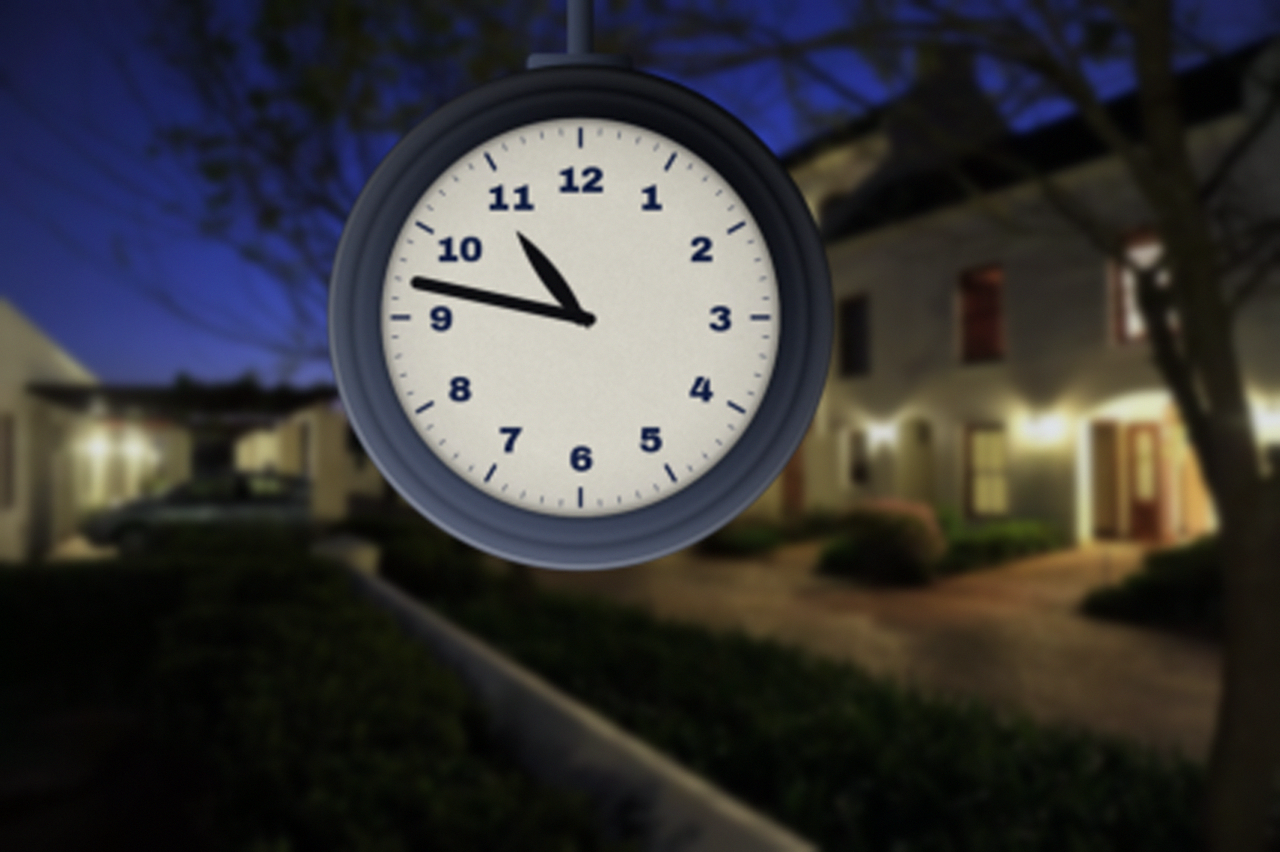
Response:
10.47
